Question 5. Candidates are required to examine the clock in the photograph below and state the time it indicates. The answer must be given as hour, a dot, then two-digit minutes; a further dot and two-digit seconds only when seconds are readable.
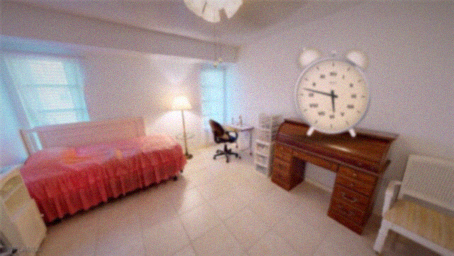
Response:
5.47
